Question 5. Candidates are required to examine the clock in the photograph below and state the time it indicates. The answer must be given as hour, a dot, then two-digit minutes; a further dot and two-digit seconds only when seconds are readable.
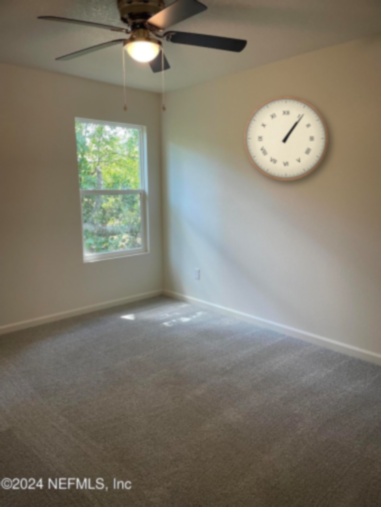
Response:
1.06
